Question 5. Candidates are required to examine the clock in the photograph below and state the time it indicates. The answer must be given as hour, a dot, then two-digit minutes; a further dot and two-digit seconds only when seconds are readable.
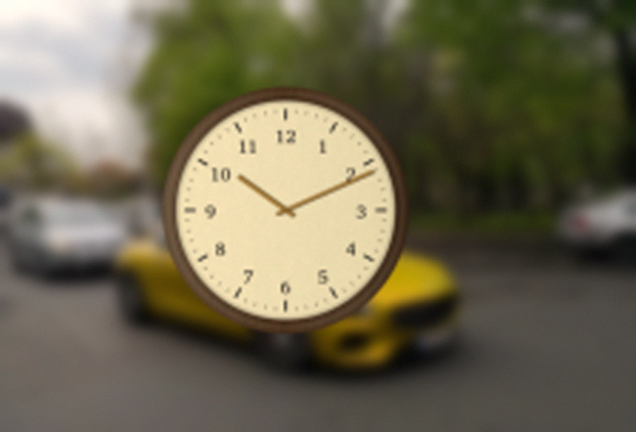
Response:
10.11
